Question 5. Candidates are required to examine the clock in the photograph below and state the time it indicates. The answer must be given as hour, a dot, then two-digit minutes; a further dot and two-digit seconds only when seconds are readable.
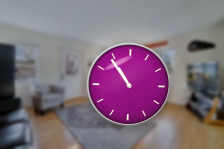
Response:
10.54
